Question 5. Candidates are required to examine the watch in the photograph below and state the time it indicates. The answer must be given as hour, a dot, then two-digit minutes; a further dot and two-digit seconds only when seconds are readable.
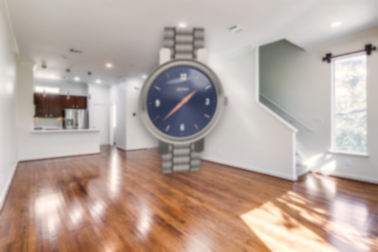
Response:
1.38
